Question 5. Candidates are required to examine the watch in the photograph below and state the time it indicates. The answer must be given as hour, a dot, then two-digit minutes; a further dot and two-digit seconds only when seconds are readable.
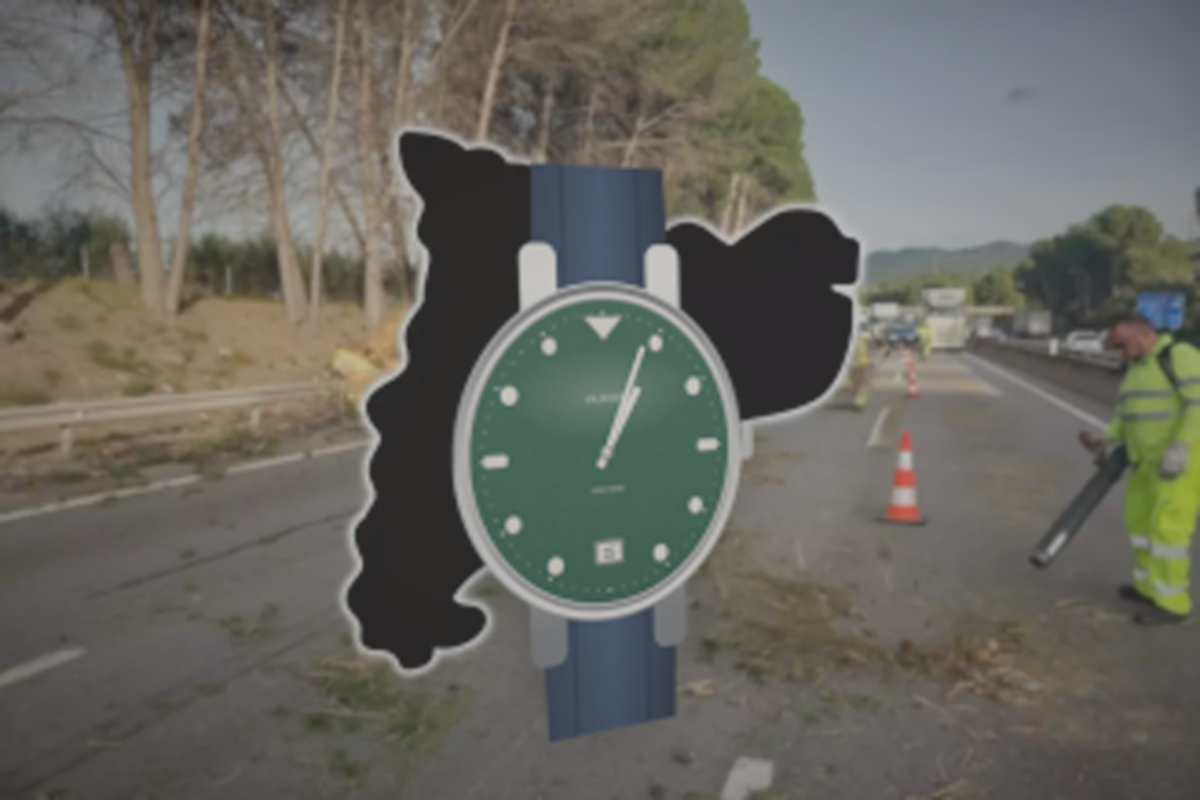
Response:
1.04
